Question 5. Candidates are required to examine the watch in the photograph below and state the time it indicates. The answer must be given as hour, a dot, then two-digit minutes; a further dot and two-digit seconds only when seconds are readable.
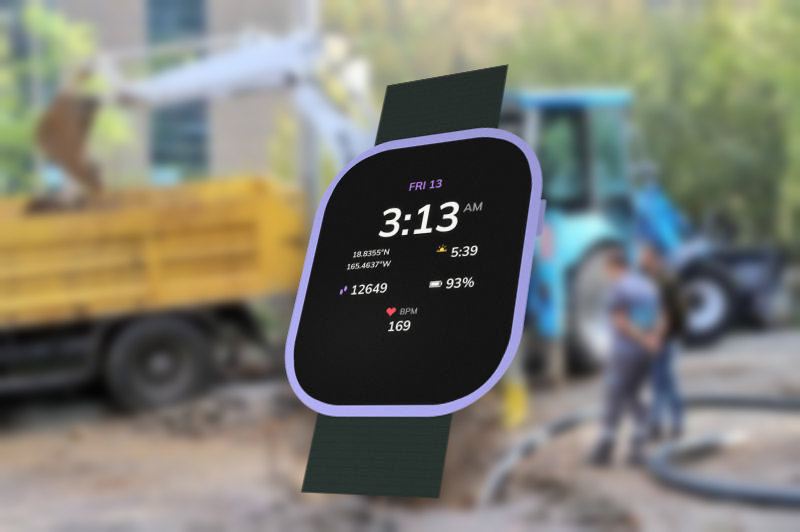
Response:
3.13
